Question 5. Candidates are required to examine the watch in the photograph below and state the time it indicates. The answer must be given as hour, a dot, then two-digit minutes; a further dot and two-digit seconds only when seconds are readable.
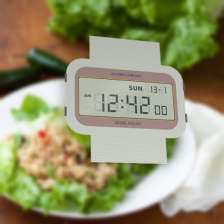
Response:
12.42.00
